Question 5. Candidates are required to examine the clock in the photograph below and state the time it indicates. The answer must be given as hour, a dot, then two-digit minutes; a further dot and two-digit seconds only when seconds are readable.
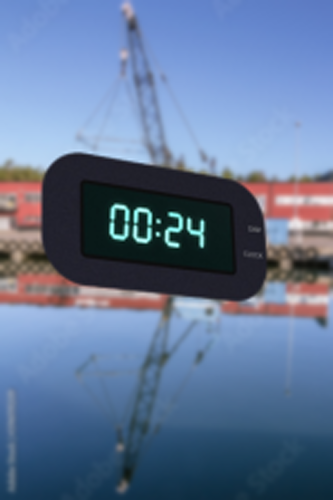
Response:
0.24
